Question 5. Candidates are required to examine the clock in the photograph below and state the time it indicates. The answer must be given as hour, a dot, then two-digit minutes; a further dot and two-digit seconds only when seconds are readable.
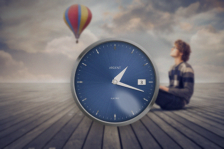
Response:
1.18
